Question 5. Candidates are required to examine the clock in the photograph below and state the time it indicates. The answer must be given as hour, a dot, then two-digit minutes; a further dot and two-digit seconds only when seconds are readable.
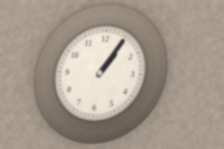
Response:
1.05
